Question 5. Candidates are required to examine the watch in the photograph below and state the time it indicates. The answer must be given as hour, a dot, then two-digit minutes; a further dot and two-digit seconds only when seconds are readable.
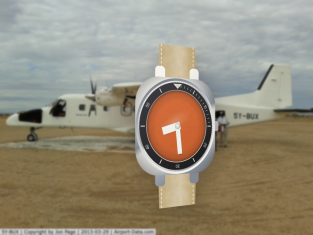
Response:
8.29
